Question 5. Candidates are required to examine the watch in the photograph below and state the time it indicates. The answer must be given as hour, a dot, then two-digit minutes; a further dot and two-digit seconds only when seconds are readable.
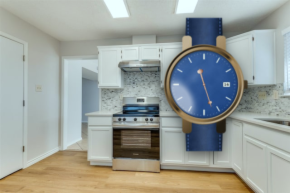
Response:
11.27
